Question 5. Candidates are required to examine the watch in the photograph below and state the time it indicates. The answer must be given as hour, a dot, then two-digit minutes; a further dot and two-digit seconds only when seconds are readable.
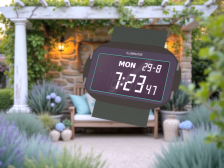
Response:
7.23.47
